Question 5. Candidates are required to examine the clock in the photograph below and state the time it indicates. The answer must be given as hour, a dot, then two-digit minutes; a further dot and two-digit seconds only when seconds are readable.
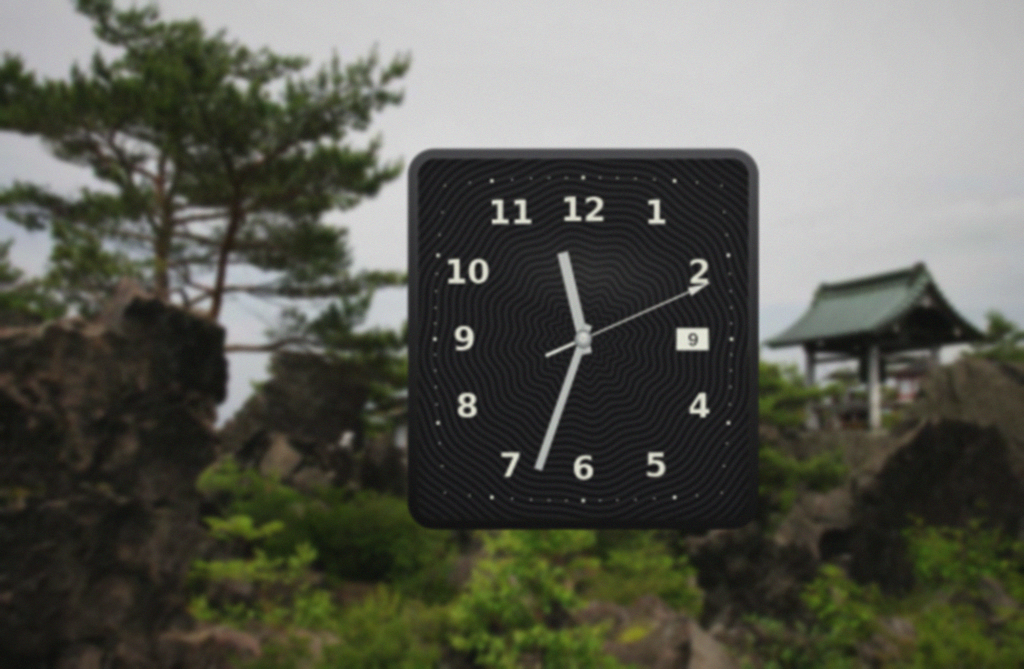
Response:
11.33.11
